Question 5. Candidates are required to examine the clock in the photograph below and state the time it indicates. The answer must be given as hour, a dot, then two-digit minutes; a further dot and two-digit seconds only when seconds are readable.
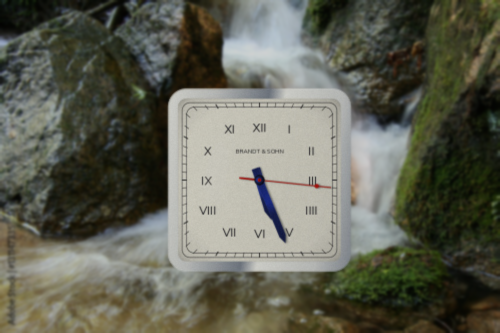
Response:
5.26.16
